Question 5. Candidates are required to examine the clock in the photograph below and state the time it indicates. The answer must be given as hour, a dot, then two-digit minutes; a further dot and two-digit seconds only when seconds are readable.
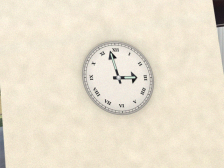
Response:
2.58
